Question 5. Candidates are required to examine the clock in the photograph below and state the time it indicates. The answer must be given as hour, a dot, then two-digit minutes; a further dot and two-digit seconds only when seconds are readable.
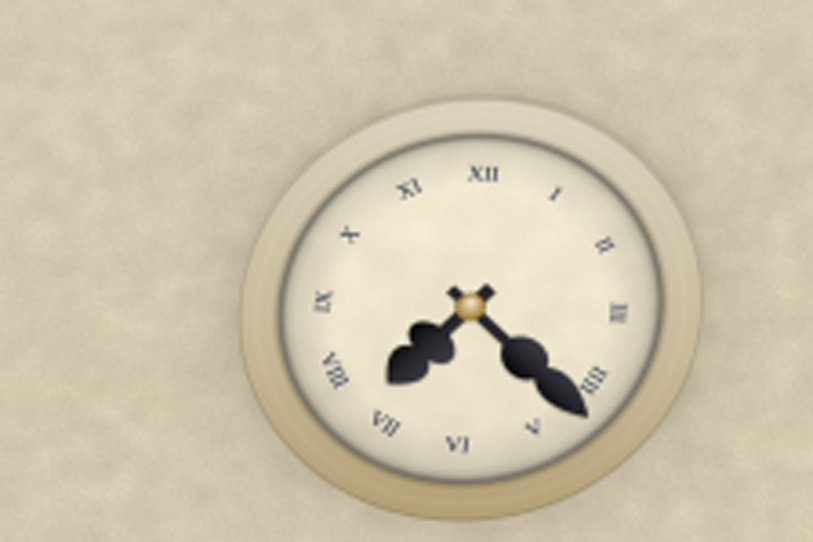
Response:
7.22
